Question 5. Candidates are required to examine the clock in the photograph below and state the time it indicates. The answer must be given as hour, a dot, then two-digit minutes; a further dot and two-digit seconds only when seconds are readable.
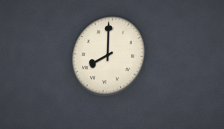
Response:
7.59
